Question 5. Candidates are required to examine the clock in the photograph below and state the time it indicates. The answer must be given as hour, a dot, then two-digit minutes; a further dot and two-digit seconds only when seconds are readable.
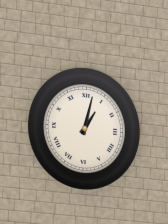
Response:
1.02
